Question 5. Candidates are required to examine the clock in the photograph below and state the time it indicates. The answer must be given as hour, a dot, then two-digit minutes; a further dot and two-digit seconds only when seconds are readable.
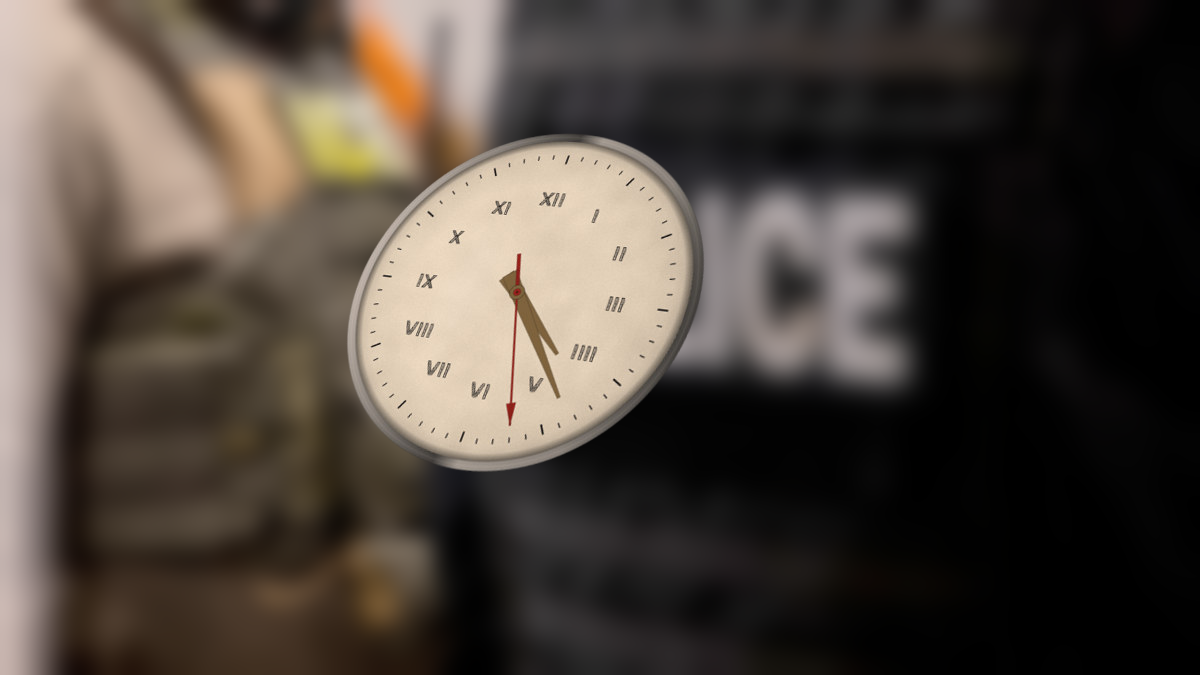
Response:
4.23.27
